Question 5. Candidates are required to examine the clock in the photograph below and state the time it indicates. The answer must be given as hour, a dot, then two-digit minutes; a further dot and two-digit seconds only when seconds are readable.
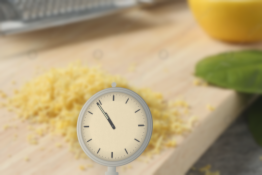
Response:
10.54
